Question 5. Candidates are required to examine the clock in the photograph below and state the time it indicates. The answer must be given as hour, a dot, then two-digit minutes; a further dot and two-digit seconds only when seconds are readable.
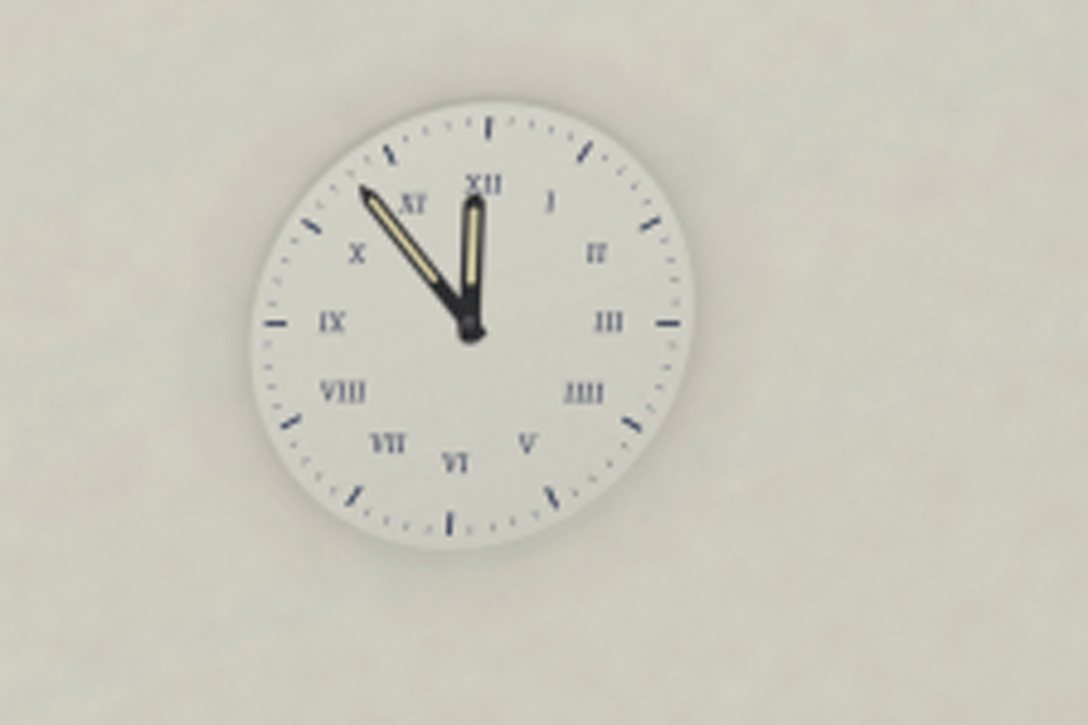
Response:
11.53
